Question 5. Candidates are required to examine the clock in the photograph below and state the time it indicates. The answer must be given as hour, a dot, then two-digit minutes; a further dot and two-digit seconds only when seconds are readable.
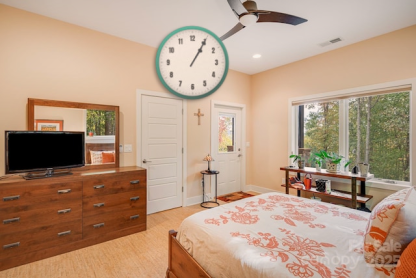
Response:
1.05
